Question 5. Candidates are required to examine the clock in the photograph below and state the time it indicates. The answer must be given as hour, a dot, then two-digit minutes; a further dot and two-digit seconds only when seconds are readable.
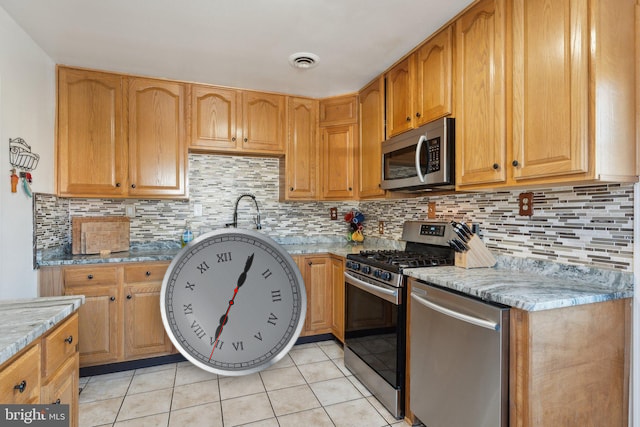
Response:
7.05.35
